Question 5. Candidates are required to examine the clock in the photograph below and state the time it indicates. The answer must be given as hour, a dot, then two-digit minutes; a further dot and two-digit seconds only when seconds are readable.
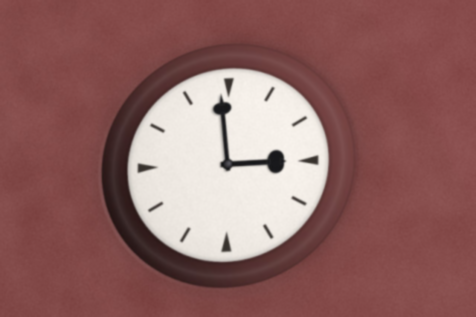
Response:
2.59
